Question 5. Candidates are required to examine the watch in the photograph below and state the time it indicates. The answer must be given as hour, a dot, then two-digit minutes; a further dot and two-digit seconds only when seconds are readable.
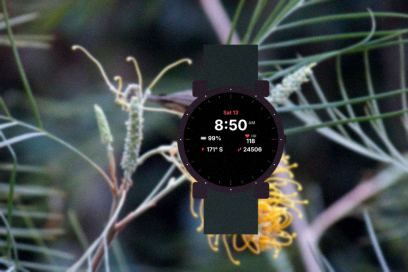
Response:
8.50
